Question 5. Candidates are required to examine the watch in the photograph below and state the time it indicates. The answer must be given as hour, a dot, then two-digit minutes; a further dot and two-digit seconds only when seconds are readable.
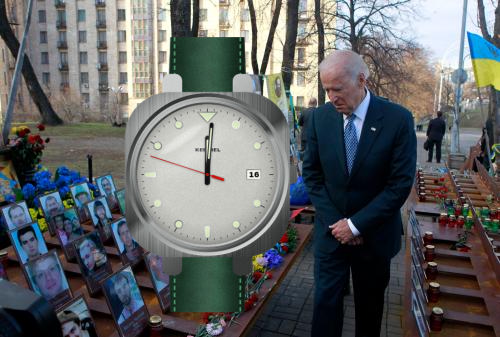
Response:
12.00.48
